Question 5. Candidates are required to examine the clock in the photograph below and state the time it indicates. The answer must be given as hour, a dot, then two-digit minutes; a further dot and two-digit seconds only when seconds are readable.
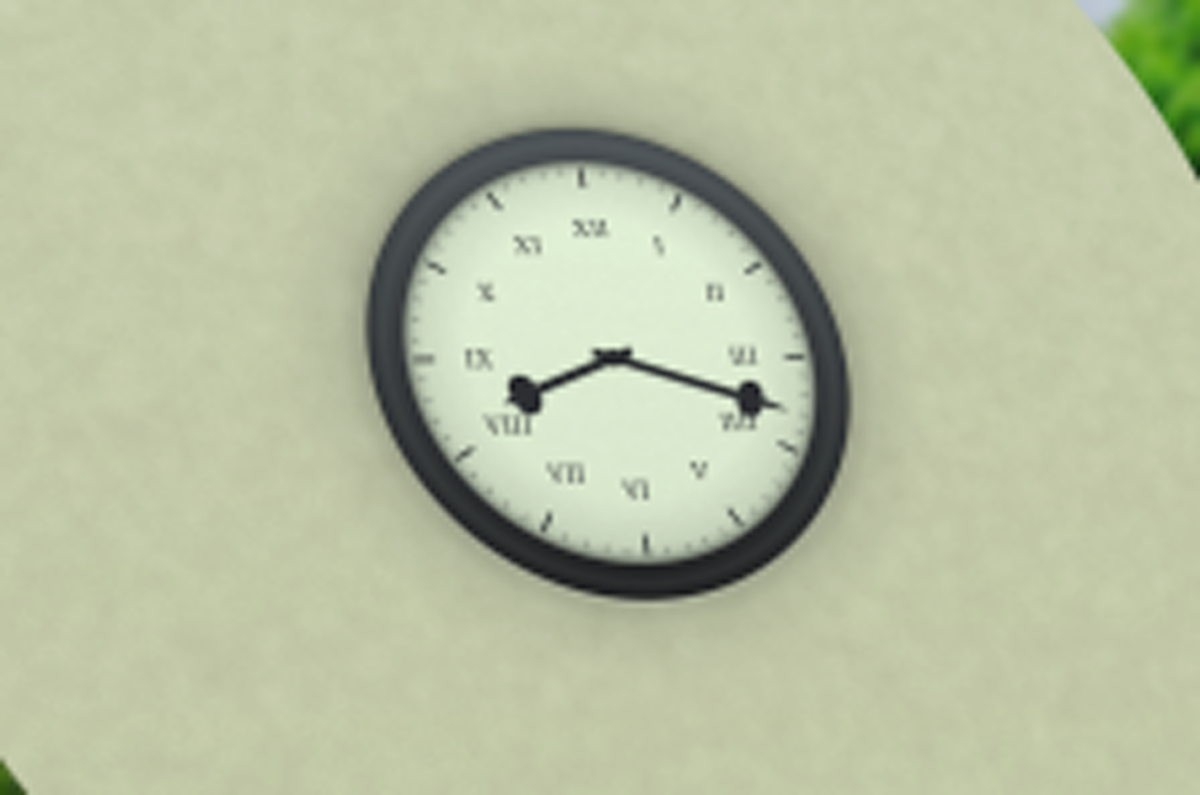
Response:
8.18
